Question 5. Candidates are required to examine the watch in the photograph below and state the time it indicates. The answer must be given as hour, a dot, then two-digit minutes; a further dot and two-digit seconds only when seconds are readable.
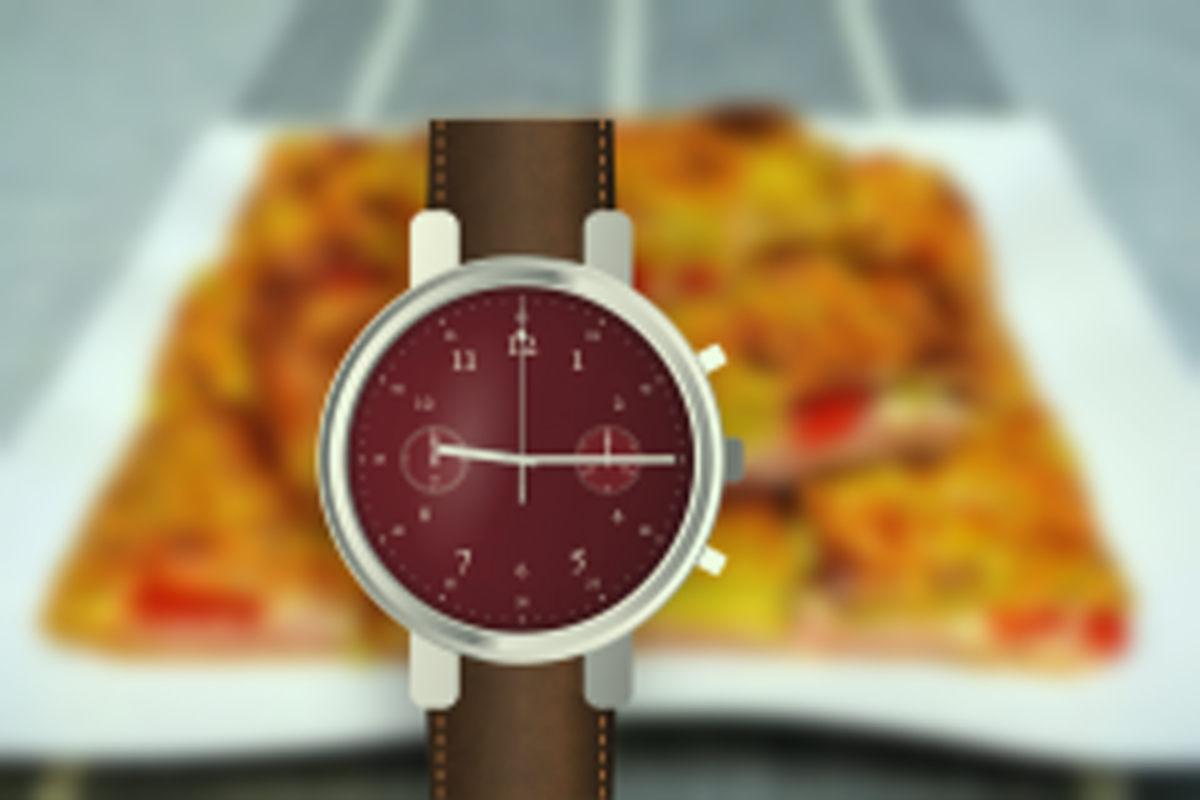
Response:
9.15
